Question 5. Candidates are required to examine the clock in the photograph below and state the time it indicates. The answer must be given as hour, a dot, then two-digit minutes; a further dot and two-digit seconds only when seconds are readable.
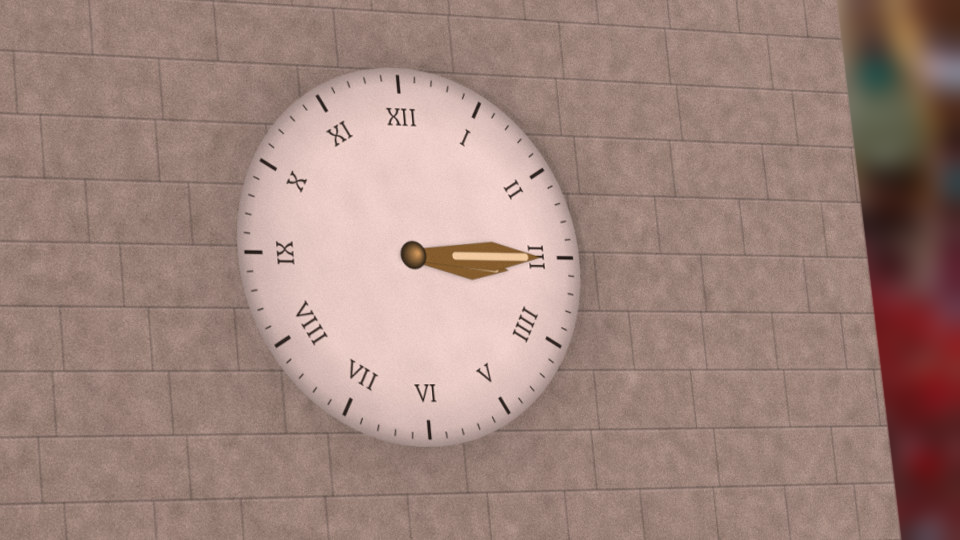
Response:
3.15
